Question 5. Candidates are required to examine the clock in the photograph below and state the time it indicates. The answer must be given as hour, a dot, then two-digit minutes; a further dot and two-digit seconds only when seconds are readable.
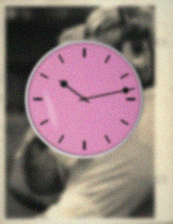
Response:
10.13
